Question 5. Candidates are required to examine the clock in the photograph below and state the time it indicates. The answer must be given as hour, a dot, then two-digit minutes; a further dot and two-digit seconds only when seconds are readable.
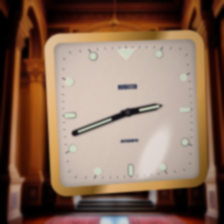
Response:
2.42
